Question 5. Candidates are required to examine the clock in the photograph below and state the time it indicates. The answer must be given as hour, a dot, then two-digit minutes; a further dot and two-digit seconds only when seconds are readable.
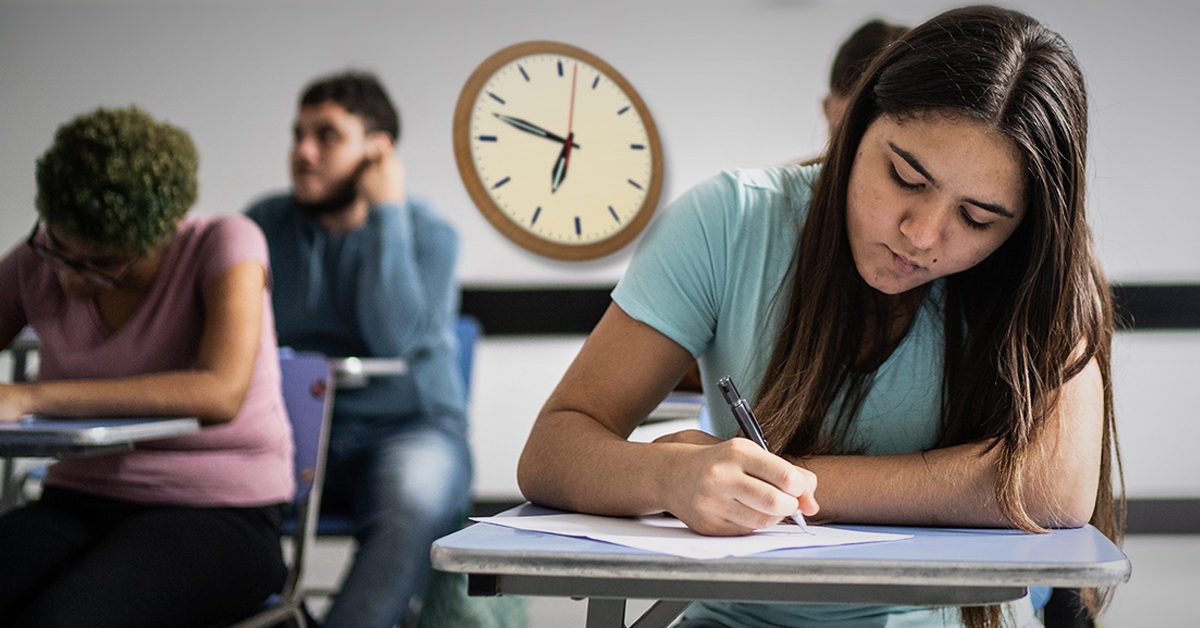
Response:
6.48.02
